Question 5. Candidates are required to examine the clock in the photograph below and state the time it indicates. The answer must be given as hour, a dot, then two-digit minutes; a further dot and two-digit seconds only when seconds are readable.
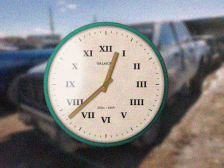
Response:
12.38
